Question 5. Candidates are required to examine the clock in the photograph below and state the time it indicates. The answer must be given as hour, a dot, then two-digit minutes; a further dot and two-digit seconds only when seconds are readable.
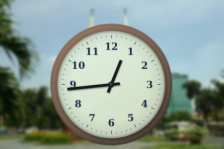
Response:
12.44
